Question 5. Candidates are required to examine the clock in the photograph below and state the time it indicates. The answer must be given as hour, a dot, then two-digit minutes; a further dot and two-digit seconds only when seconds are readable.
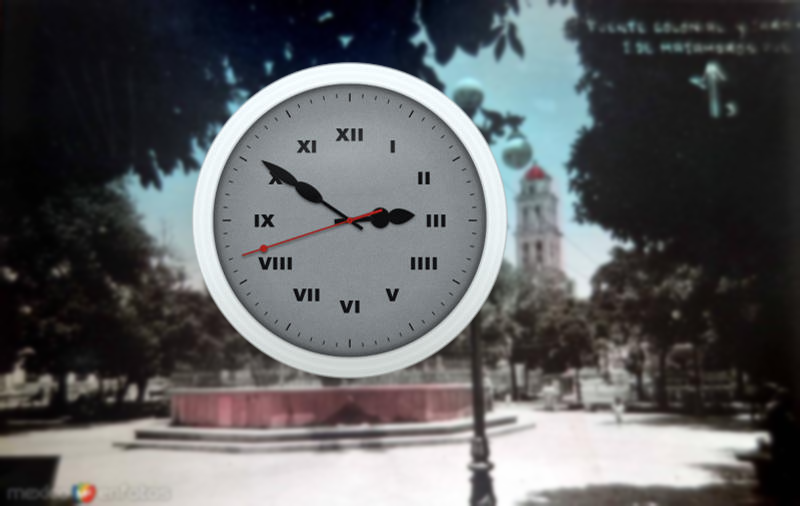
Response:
2.50.42
